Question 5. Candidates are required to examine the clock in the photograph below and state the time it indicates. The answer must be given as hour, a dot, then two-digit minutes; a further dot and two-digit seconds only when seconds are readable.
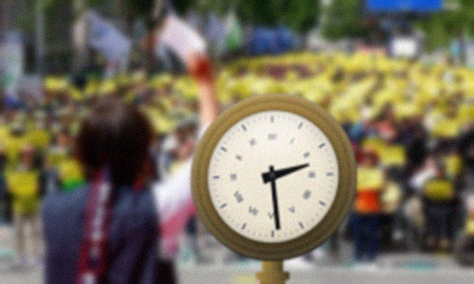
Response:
2.29
